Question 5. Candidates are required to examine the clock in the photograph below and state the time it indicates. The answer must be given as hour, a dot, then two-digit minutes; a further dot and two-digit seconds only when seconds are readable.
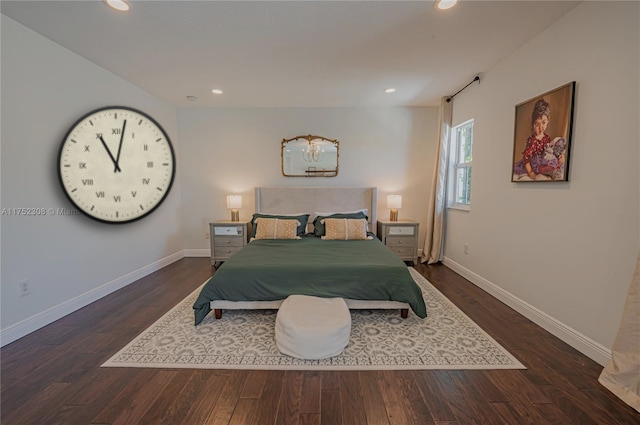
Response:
11.02
